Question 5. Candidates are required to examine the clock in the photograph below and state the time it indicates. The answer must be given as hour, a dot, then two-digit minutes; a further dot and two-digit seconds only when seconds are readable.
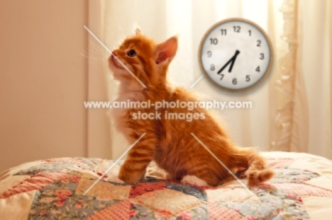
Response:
6.37
